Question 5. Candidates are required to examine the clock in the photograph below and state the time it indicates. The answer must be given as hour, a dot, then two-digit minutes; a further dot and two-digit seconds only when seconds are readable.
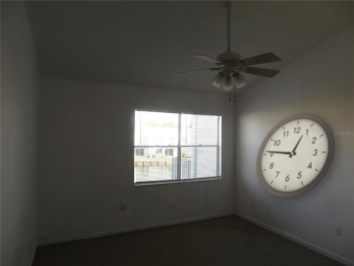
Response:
12.46
